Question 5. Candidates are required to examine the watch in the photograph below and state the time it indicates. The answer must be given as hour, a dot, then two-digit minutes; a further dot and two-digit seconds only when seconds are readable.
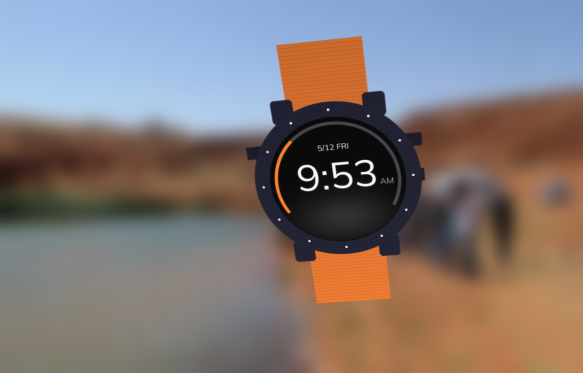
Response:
9.53
